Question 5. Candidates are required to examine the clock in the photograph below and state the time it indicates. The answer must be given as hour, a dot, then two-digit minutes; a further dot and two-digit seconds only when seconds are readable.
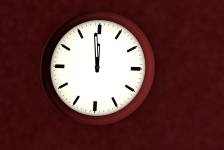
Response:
11.59
